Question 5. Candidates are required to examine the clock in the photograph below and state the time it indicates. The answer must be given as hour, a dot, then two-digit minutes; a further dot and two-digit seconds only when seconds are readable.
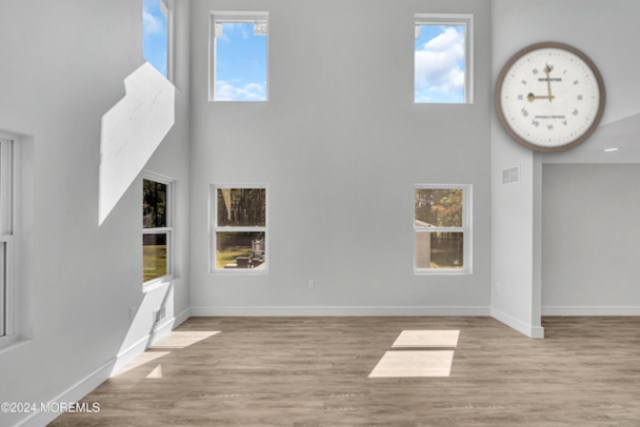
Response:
8.59
